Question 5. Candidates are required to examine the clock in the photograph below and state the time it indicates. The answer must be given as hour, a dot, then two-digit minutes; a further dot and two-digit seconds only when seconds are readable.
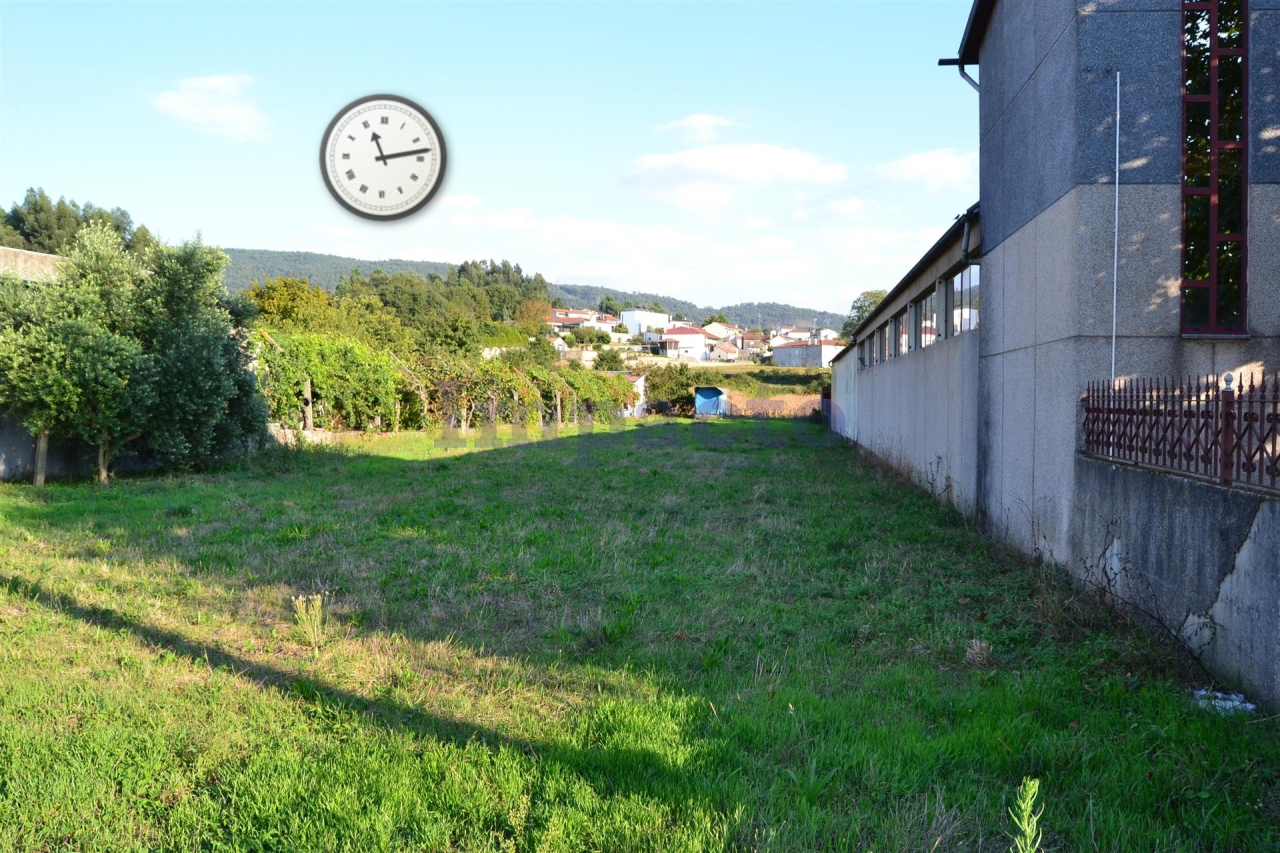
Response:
11.13
